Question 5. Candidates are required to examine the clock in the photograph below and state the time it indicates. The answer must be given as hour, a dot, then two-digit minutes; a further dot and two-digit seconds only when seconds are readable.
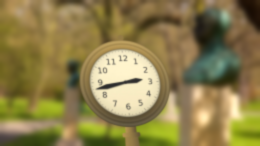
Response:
2.43
